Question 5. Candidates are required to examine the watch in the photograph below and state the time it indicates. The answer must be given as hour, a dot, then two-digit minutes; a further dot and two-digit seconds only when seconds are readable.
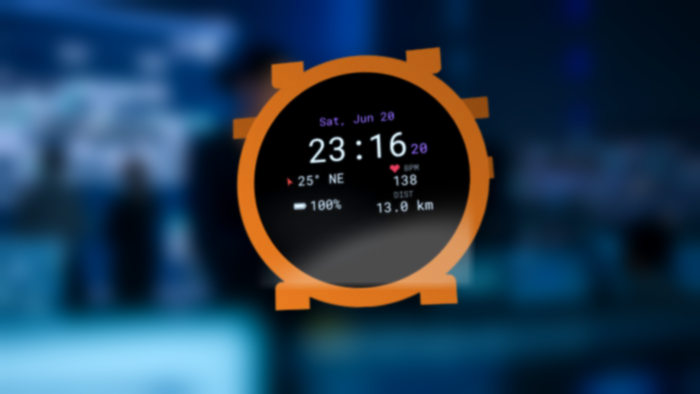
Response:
23.16.20
